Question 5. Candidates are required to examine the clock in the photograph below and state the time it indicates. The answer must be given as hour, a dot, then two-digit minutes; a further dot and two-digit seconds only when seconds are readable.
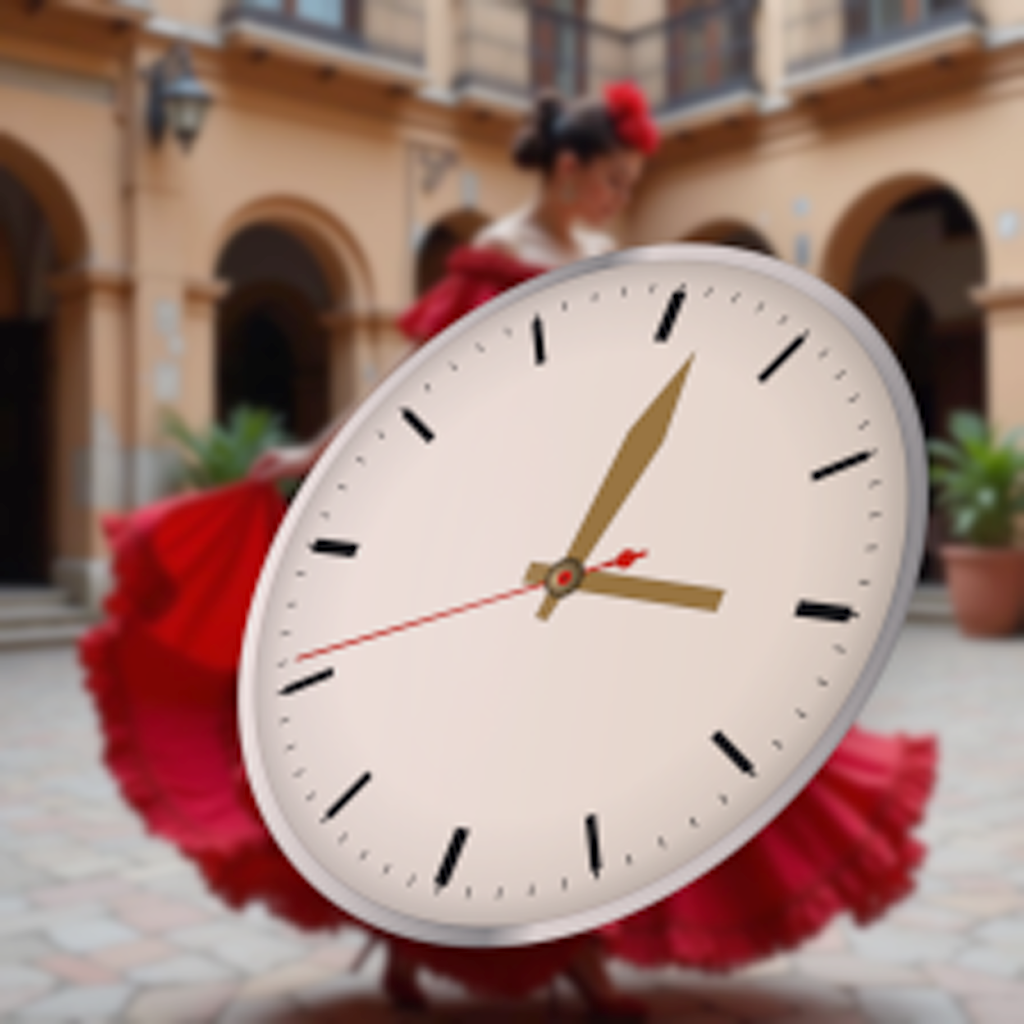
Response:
3.01.41
